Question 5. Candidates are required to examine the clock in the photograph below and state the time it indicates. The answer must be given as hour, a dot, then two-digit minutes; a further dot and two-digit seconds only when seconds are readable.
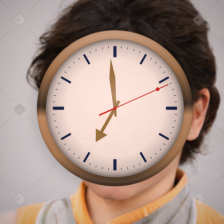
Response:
6.59.11
